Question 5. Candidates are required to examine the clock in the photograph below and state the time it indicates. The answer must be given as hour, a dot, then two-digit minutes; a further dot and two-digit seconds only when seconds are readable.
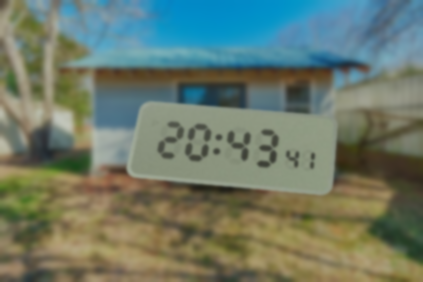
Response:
20.43.41
